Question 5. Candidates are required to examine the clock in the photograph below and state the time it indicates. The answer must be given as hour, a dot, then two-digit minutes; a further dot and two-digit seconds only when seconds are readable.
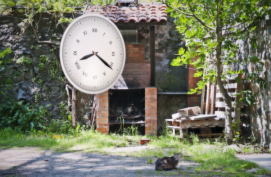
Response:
8.21
